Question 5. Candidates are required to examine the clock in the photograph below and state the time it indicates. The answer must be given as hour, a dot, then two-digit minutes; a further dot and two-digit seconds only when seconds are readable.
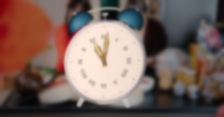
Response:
11.01
